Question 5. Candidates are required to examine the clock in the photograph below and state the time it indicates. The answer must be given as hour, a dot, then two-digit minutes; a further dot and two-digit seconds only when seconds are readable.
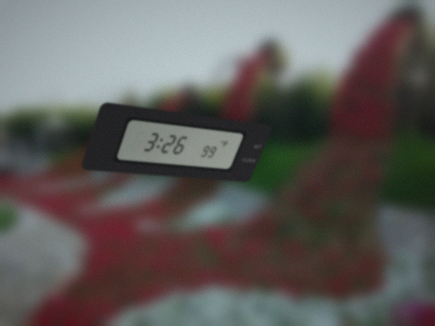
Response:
3.26
